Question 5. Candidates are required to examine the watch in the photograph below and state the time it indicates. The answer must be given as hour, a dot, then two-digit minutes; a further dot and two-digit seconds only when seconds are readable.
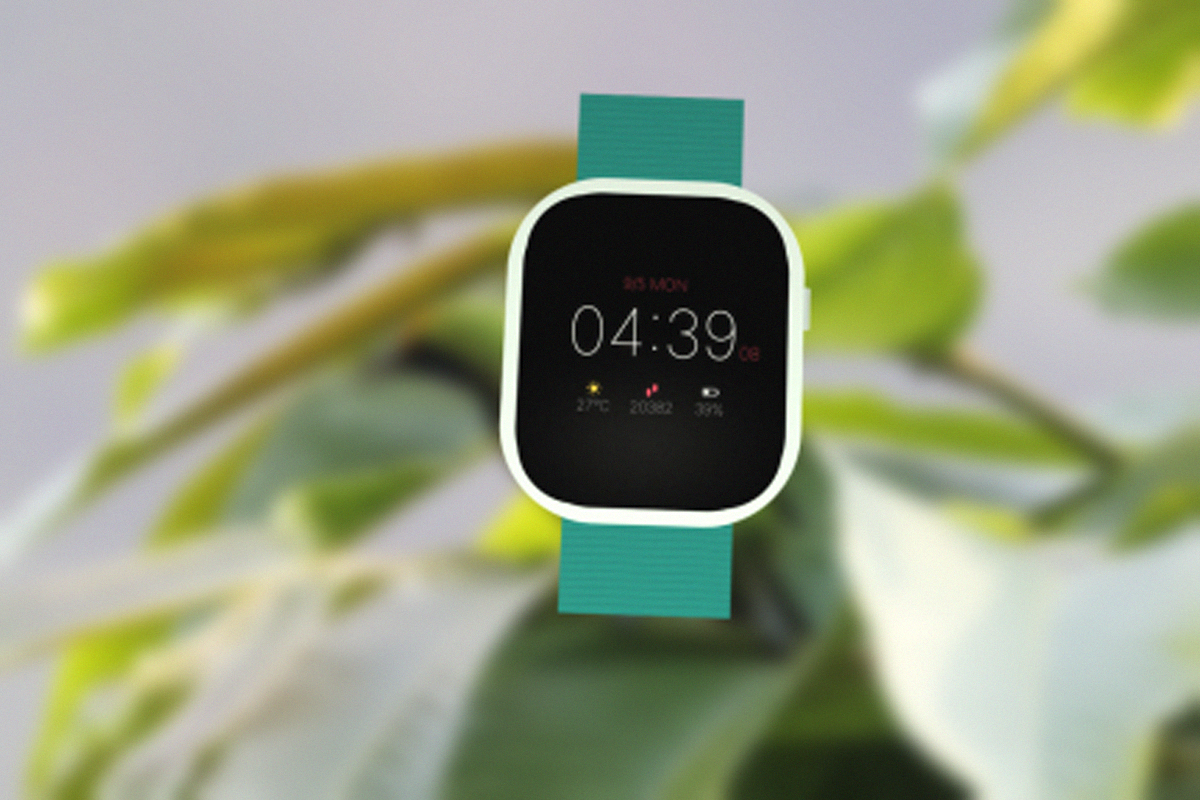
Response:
4.39
